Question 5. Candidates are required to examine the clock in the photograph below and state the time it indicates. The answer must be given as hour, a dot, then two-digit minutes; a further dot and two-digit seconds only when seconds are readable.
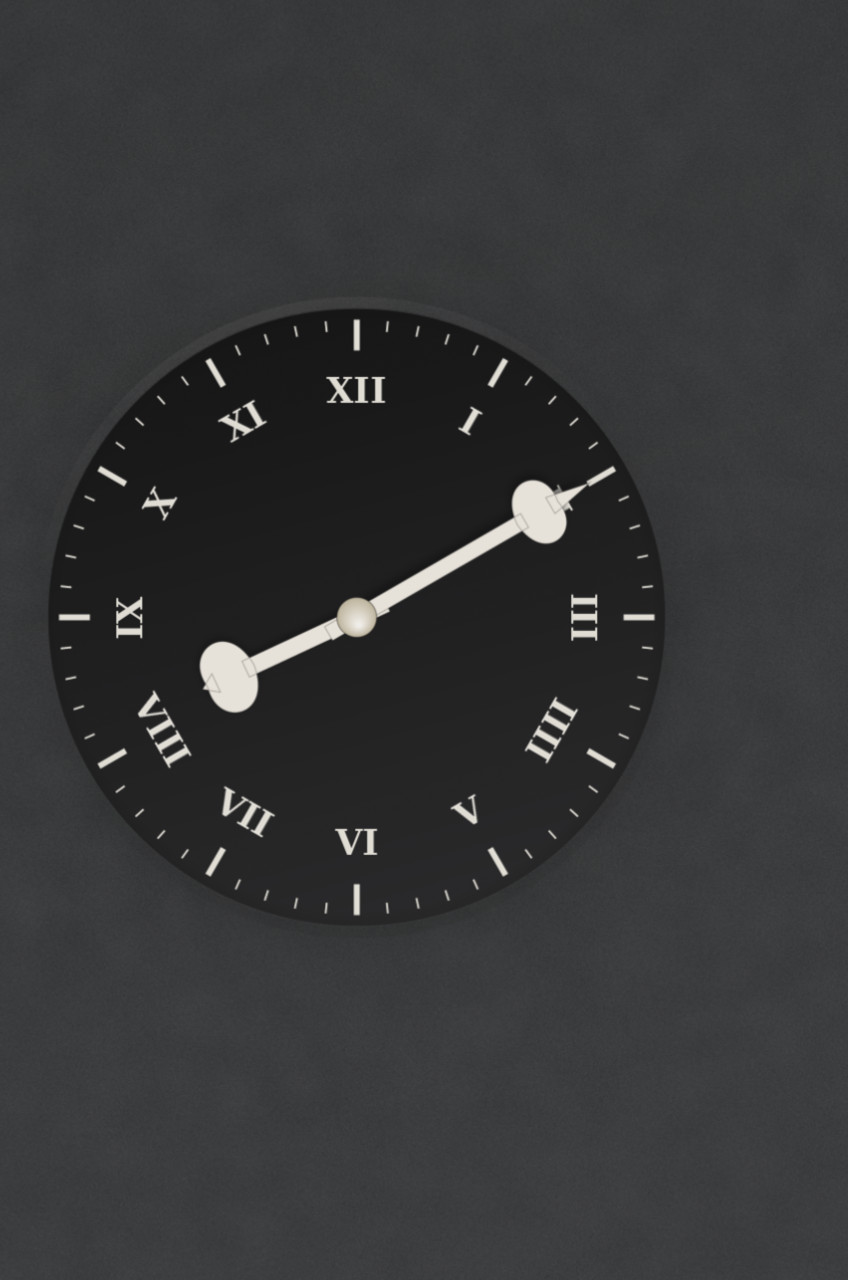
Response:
8.10
